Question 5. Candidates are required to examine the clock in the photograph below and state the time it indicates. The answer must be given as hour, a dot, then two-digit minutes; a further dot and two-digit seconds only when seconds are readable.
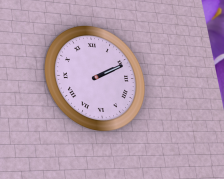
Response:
2.11
